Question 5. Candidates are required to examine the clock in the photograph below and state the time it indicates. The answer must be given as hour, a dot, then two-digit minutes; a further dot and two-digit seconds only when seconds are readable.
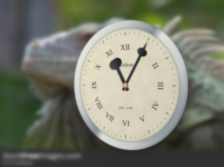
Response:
11.05
